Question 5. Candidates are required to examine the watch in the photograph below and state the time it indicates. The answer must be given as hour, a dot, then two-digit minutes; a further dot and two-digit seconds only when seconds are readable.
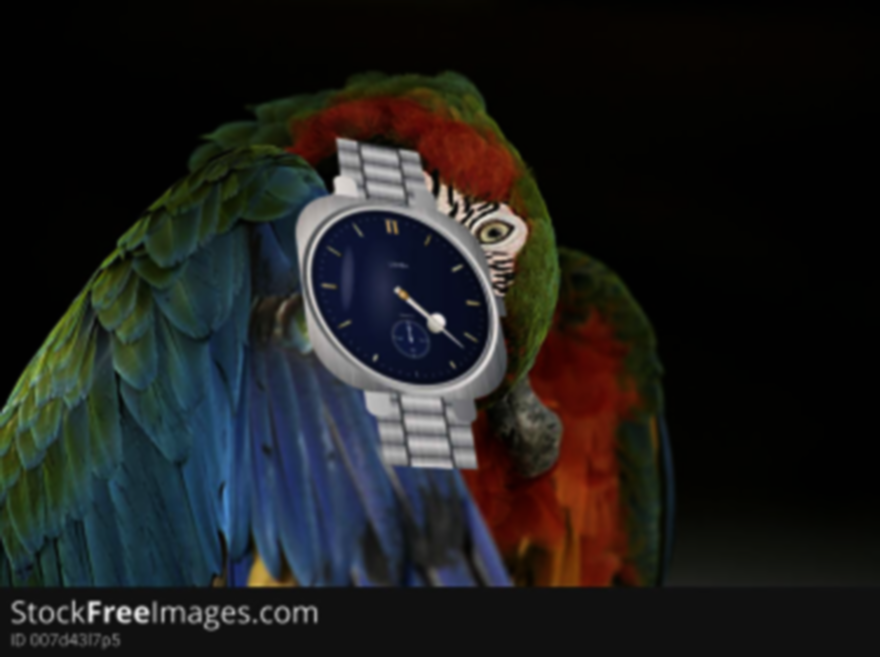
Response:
4.22
